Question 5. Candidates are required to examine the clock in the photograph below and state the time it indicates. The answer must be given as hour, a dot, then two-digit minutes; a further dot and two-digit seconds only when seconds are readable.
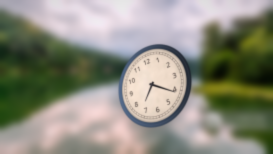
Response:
7.21
